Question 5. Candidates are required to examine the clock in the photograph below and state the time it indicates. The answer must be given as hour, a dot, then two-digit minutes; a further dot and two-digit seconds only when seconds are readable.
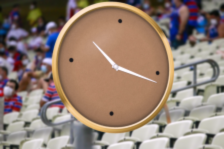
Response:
10.17
